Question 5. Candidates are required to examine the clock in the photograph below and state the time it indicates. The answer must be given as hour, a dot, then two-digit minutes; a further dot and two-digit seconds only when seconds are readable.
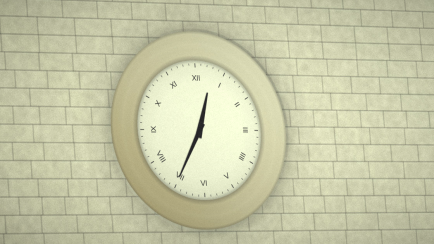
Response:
12.35
